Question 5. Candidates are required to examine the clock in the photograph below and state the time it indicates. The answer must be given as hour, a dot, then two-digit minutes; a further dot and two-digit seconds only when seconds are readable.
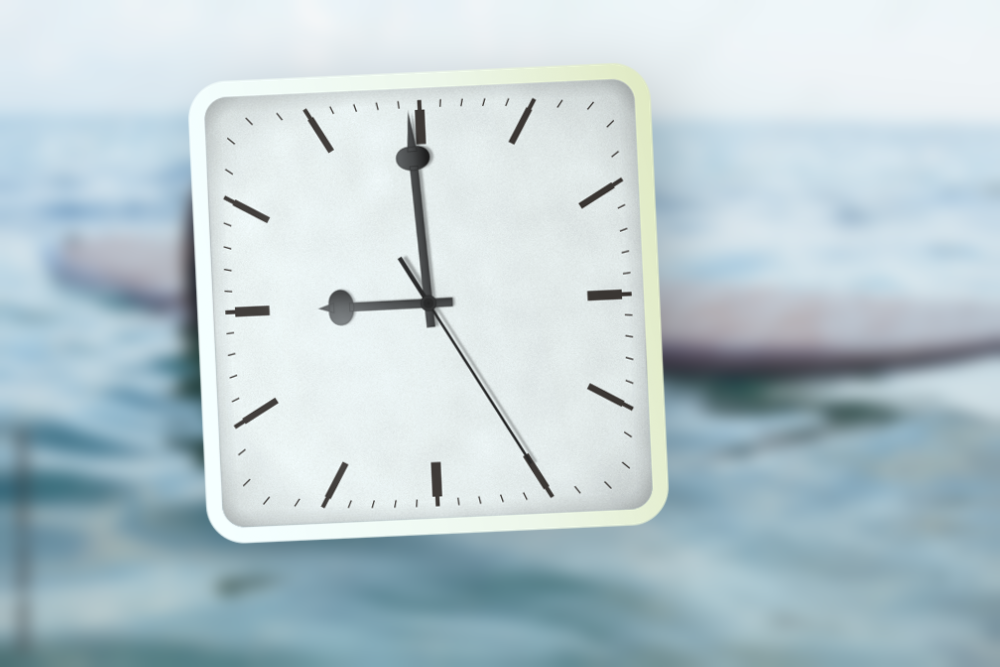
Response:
8.59.25
